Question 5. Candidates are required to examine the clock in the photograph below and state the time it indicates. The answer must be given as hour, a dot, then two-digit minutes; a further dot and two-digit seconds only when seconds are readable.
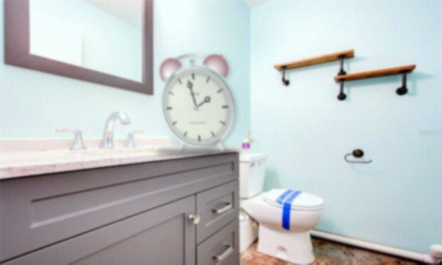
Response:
1.58
